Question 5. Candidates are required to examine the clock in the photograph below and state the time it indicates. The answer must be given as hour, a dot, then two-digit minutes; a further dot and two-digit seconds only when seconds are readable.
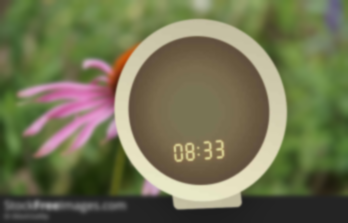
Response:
8.33
